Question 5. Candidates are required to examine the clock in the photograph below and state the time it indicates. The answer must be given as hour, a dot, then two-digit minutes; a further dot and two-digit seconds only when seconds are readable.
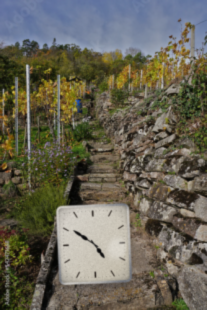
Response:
4.51
